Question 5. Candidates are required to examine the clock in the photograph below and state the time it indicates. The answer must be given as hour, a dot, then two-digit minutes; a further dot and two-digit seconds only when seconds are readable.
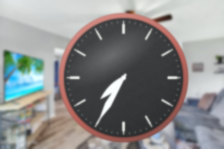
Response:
7.35
